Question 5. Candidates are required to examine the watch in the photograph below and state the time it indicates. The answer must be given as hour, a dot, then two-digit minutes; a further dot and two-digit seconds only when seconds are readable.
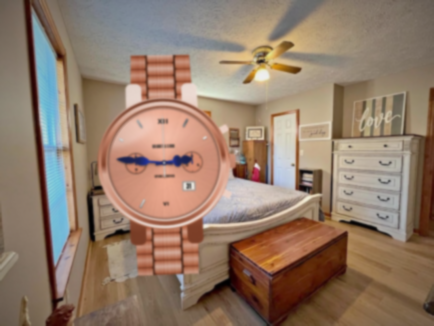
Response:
2.46
